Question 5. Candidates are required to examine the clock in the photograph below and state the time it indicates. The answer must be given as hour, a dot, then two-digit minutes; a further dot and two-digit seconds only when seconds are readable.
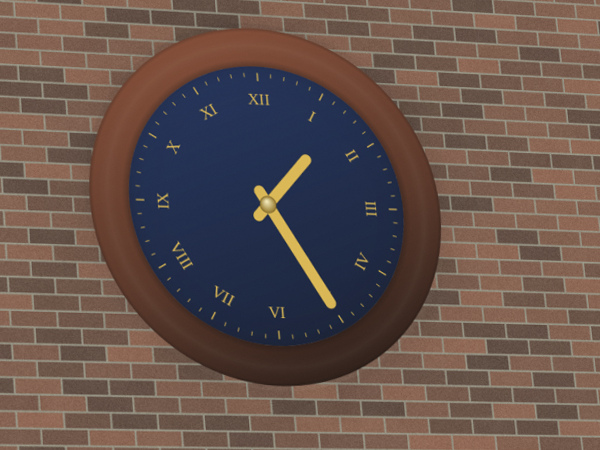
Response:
1.25
